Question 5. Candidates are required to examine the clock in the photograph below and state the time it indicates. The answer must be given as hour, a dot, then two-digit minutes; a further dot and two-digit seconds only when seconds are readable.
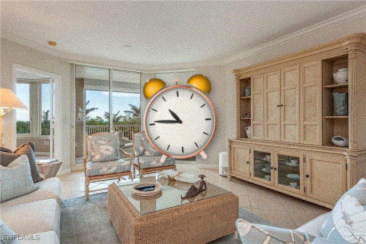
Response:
10.46
